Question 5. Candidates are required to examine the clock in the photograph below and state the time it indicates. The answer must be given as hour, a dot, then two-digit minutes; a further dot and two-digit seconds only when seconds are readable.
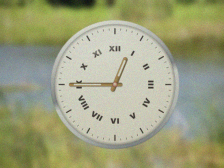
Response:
12.45
